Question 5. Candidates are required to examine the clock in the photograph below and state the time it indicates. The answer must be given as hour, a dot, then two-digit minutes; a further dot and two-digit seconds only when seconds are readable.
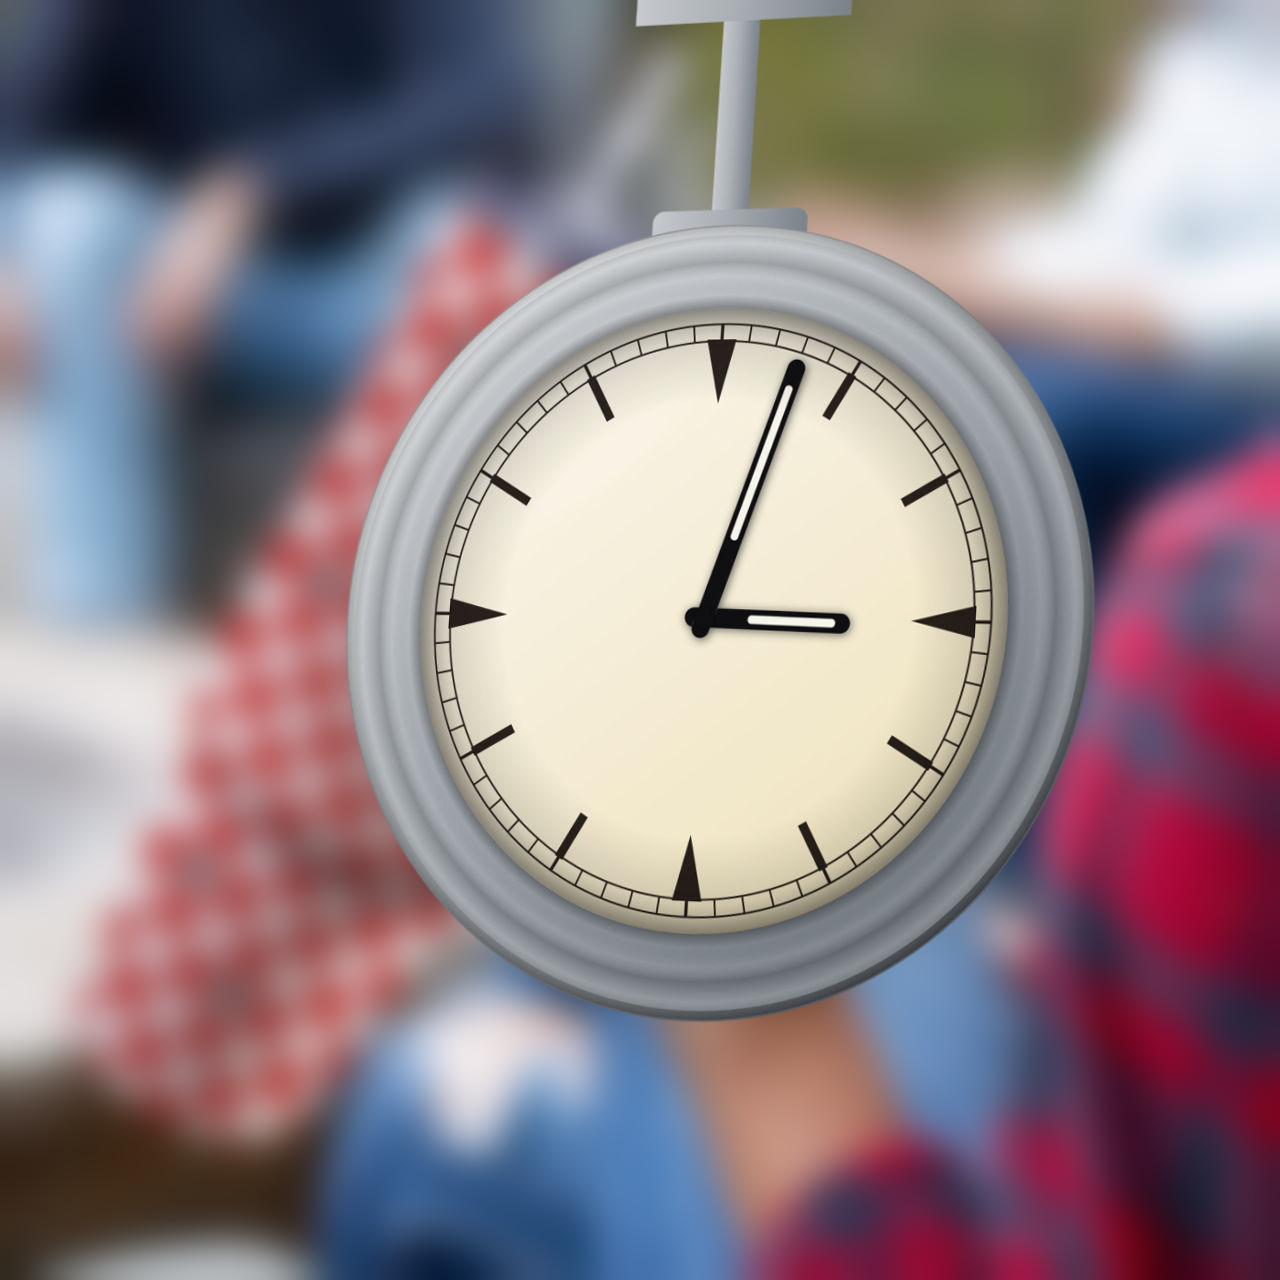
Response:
3.03
